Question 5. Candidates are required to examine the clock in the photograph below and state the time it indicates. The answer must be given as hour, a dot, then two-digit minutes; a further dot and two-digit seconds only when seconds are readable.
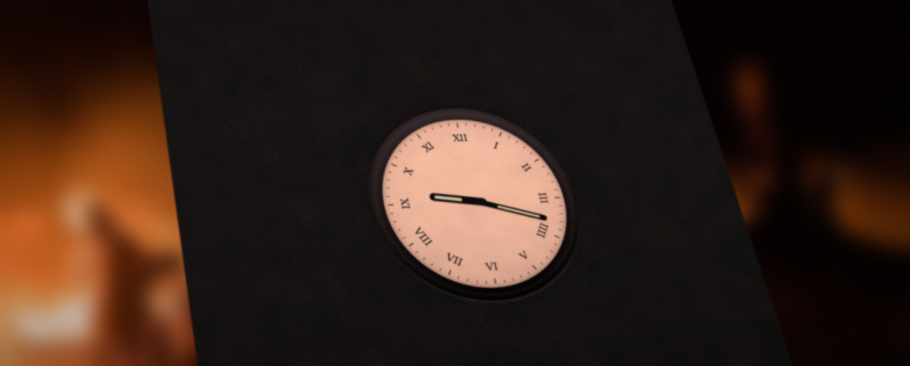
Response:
9.18
